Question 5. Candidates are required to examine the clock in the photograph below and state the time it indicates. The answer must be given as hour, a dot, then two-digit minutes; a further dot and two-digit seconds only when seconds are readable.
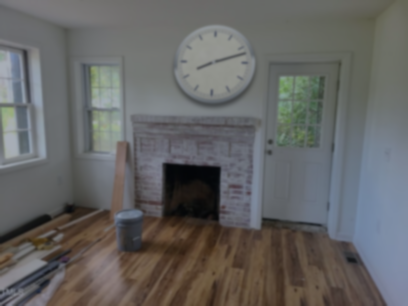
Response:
8.12
